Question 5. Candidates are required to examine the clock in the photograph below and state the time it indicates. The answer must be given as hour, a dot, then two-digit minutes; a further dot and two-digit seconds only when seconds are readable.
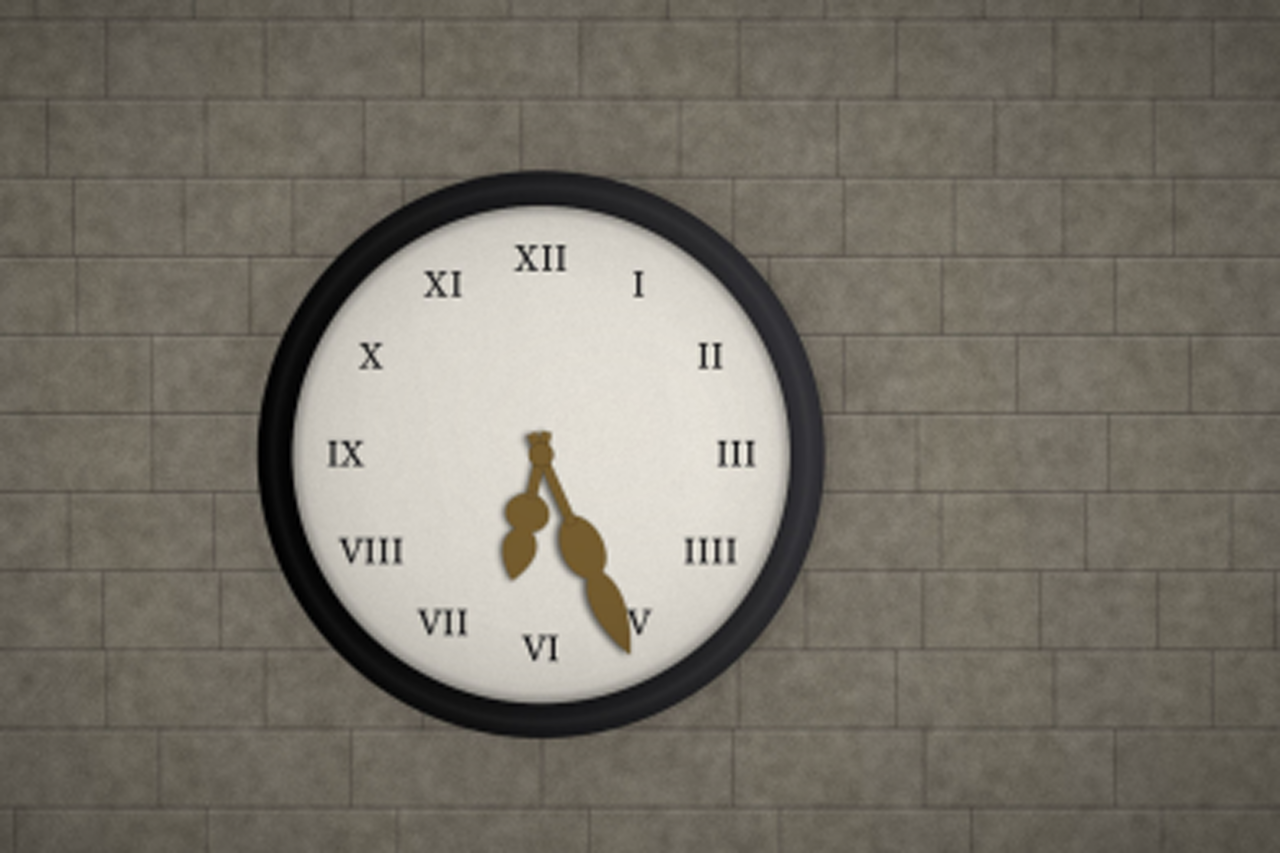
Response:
6.26
